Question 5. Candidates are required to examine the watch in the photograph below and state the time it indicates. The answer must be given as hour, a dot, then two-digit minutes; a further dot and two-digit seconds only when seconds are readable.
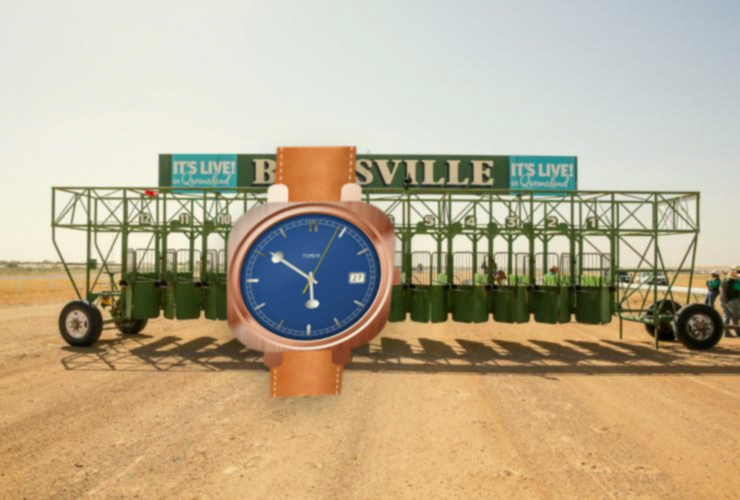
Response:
5.51.04
